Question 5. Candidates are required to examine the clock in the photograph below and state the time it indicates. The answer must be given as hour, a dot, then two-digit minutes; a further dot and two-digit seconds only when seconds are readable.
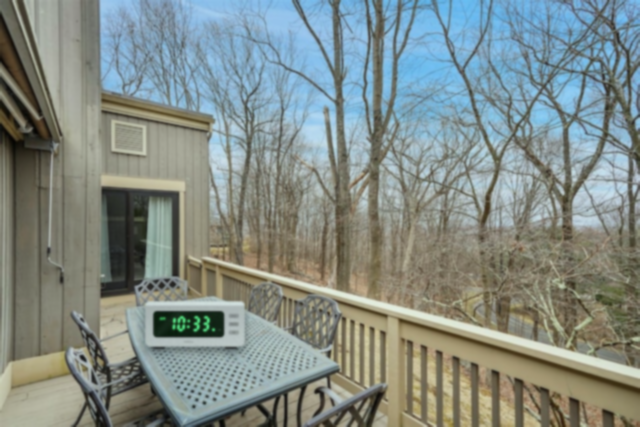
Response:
10.33
